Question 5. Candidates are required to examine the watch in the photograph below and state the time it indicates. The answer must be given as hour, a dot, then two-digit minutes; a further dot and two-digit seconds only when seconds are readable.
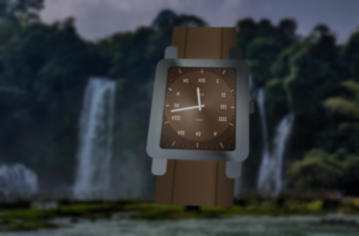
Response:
11.43
